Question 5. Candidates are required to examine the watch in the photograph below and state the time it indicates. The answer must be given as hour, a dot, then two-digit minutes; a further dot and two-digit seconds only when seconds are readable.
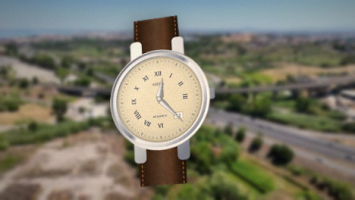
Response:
12.23
